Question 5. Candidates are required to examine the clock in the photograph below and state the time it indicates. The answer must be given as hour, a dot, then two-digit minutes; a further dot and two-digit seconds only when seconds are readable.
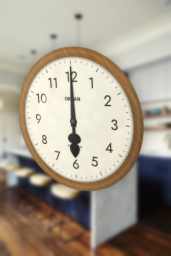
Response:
6.00
